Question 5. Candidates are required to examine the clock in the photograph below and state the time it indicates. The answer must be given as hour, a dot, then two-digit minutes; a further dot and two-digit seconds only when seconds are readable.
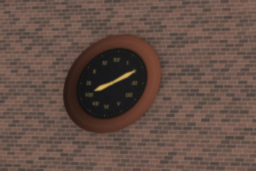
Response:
8.10
